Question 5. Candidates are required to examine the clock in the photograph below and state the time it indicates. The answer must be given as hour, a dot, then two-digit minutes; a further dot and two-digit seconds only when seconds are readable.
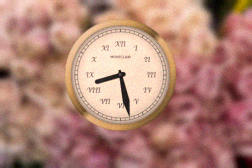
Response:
8.28
